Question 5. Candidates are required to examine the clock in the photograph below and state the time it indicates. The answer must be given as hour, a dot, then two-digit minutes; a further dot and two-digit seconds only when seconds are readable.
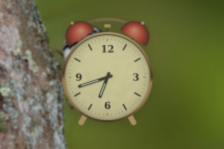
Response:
6.42
